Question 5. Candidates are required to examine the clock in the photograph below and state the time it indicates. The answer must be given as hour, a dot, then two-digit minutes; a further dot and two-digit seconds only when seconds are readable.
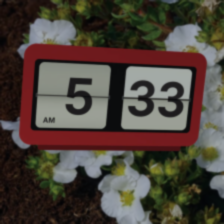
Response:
5.33
